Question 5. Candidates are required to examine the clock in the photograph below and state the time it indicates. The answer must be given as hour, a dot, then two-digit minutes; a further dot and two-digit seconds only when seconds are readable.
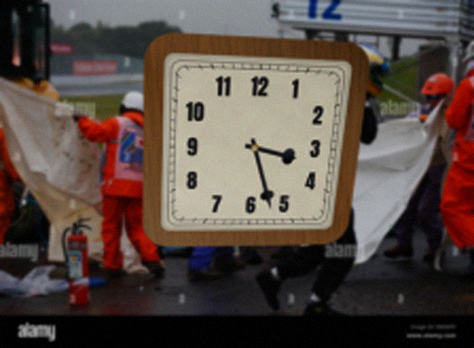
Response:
3.27
